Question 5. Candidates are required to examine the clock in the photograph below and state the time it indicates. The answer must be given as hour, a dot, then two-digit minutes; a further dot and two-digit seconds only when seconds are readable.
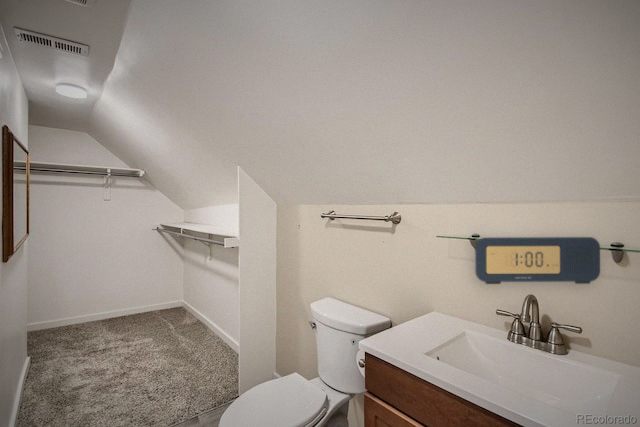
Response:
1.00
